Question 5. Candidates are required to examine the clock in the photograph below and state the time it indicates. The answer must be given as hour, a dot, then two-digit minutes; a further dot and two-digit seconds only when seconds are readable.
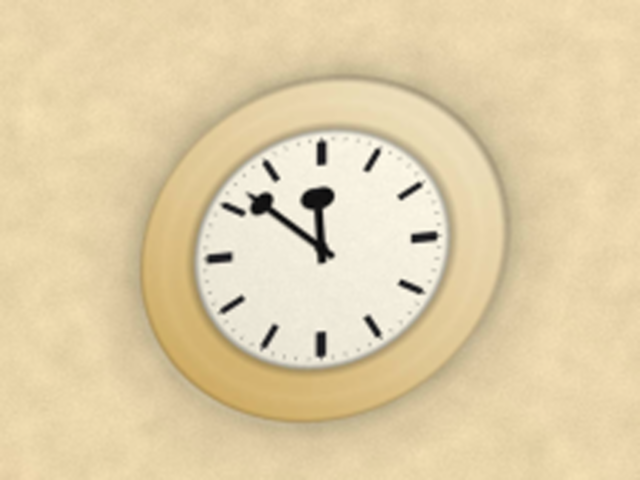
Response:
11.52
